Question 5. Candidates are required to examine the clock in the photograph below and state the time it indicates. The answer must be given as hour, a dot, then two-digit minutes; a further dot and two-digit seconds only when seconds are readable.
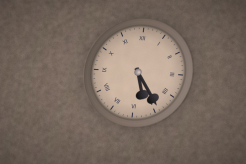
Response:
5.24
